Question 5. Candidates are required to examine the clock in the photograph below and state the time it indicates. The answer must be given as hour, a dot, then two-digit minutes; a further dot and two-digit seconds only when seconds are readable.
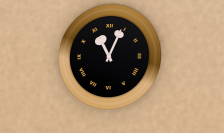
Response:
11.04
